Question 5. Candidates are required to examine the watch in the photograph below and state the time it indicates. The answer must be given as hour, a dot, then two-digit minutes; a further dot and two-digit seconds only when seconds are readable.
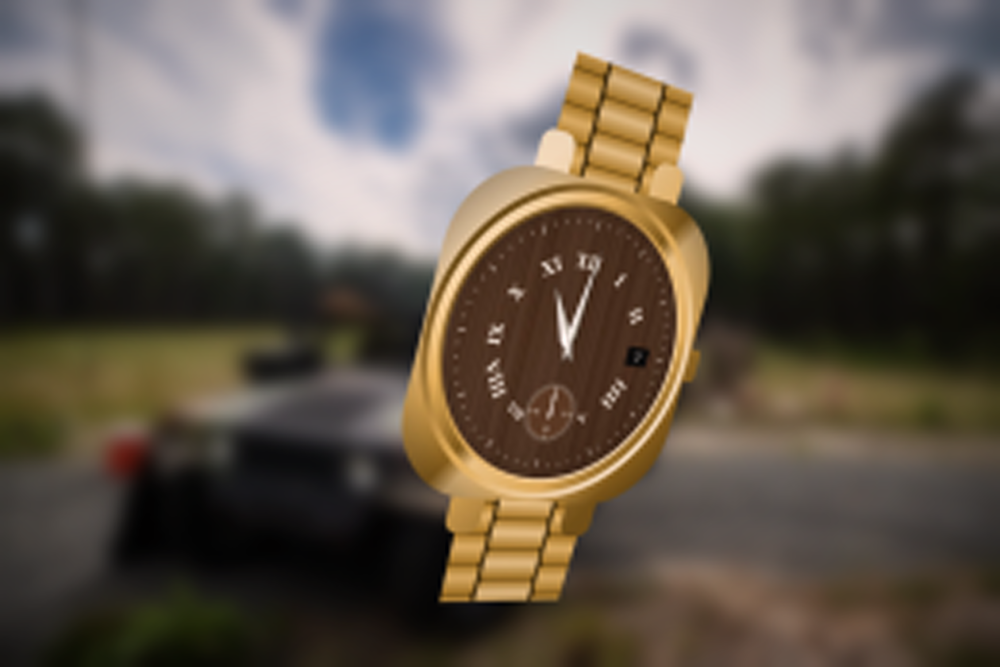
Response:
11.01
